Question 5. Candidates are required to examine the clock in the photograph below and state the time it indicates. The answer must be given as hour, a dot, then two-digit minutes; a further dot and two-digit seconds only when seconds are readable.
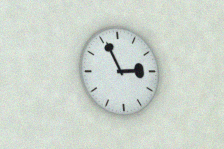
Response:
2.56
